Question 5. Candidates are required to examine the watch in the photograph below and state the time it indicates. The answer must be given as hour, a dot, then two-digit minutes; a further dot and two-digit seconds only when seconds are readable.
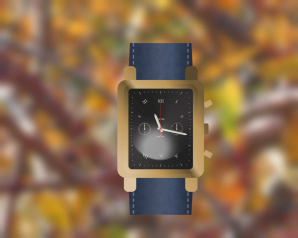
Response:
11.17
